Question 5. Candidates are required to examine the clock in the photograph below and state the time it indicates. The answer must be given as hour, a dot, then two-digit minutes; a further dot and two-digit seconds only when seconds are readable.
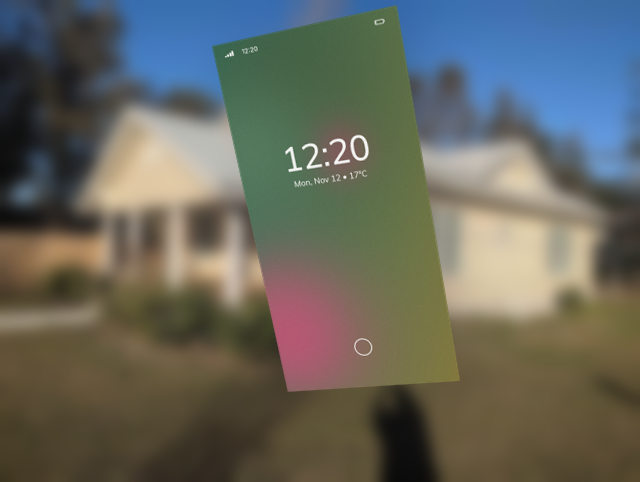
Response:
12.20
